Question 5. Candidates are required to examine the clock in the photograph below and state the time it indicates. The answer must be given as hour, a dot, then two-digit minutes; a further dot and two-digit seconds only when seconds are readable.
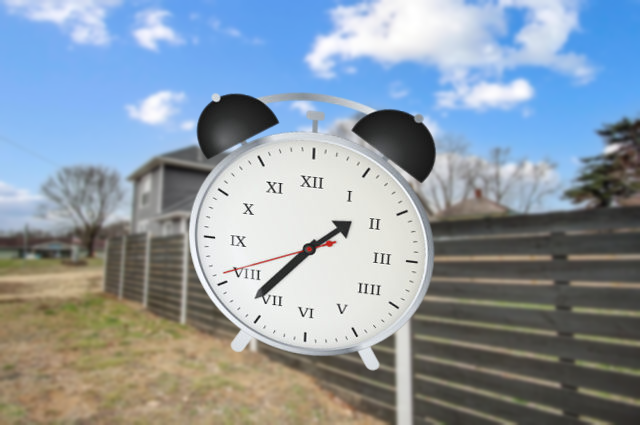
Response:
1.36.41
